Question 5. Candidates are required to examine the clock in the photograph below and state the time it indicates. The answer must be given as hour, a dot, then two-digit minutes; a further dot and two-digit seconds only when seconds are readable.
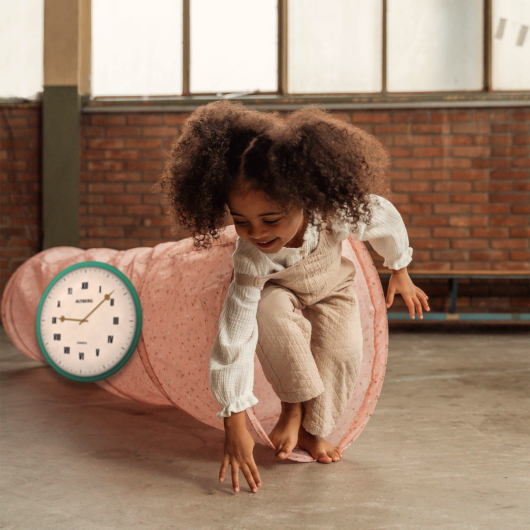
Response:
9.08
